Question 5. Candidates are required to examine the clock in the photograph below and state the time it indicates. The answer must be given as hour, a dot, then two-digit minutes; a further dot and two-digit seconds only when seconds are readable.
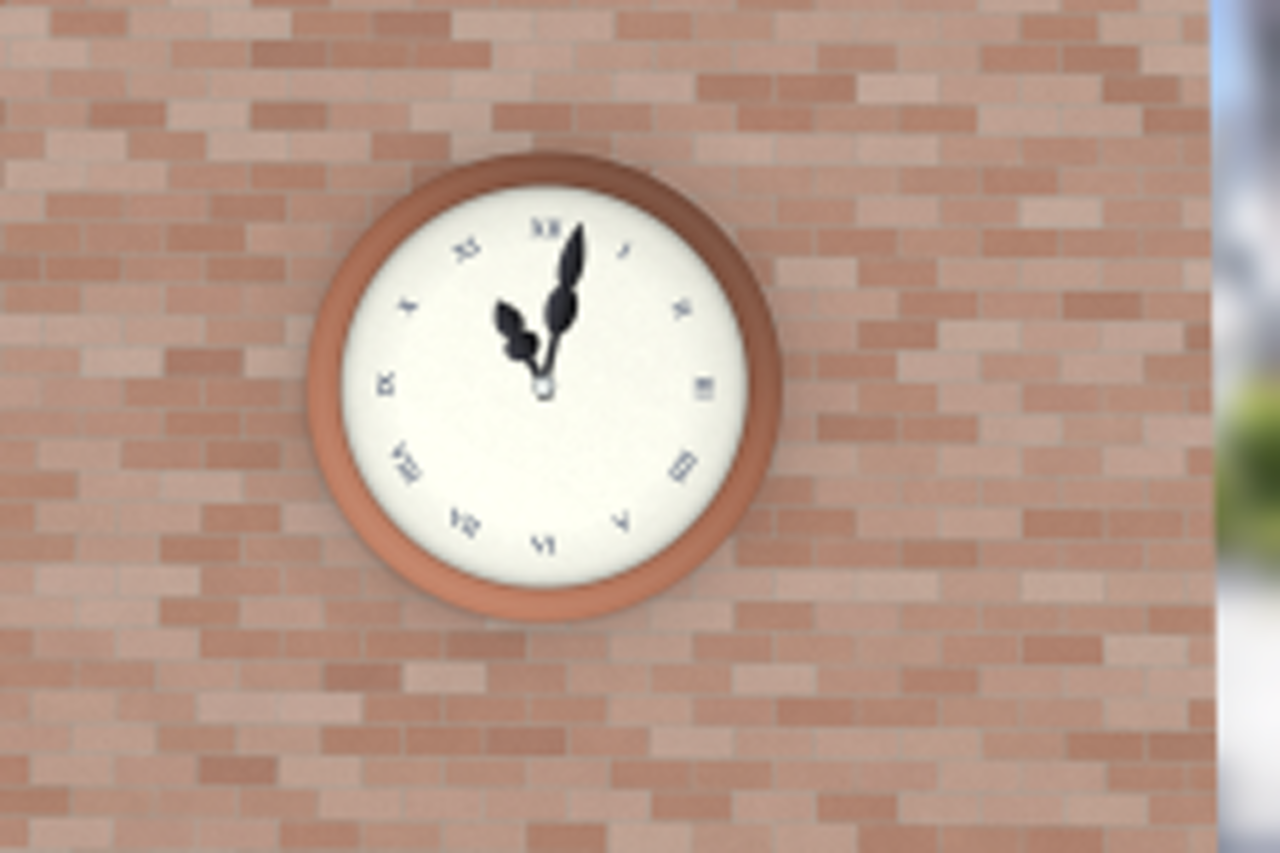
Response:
11.02
